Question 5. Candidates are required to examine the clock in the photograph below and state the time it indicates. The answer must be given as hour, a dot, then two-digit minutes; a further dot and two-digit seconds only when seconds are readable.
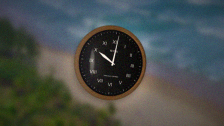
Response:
10.01
